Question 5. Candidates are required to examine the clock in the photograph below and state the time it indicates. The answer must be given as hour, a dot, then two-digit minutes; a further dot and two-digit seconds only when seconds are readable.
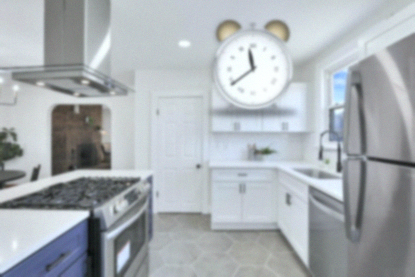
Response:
11.39
